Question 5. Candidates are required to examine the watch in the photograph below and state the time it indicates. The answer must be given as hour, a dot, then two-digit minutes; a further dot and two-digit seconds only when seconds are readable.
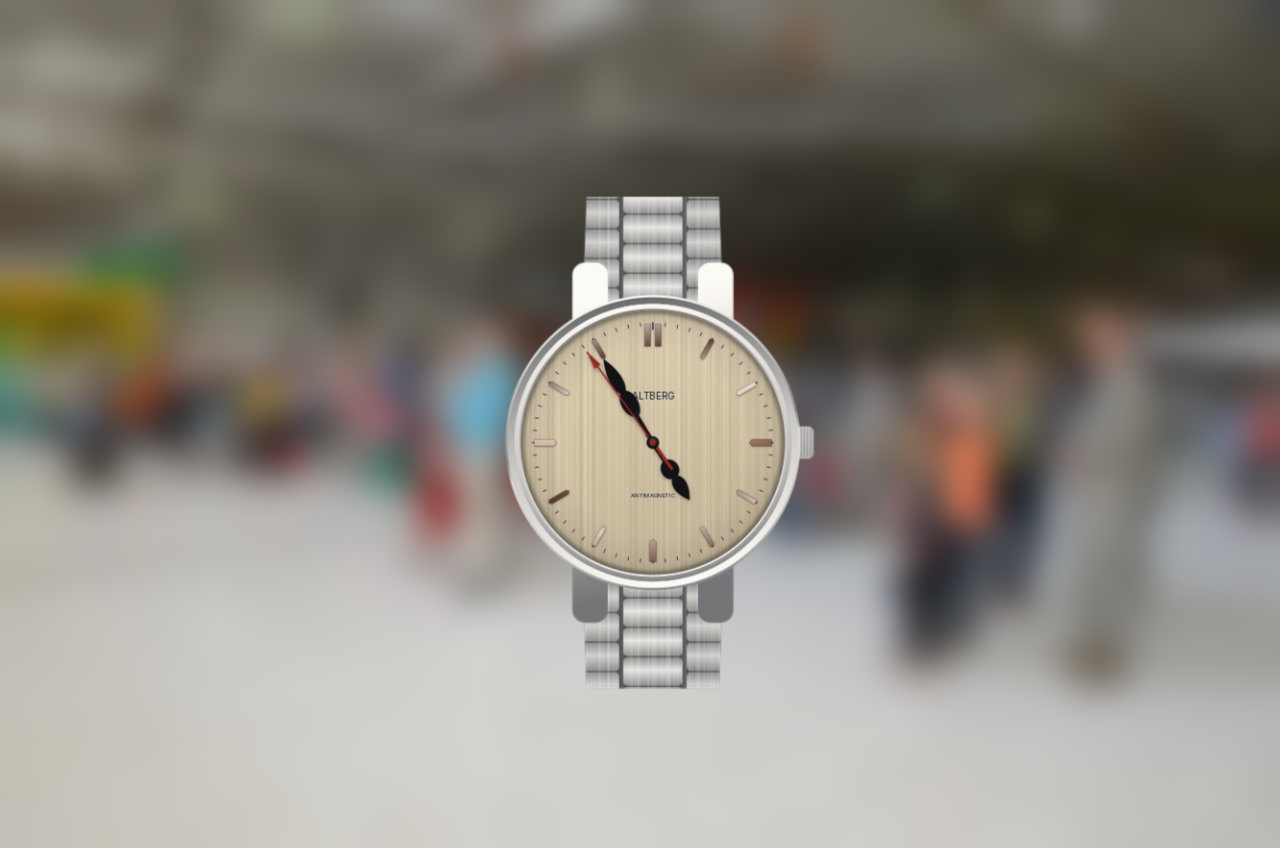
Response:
4.54.54
